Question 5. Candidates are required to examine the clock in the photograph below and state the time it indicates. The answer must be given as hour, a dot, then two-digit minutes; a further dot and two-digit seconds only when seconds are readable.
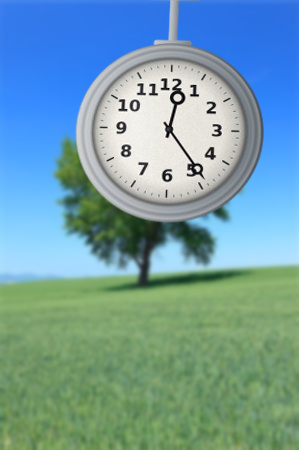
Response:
12.24
